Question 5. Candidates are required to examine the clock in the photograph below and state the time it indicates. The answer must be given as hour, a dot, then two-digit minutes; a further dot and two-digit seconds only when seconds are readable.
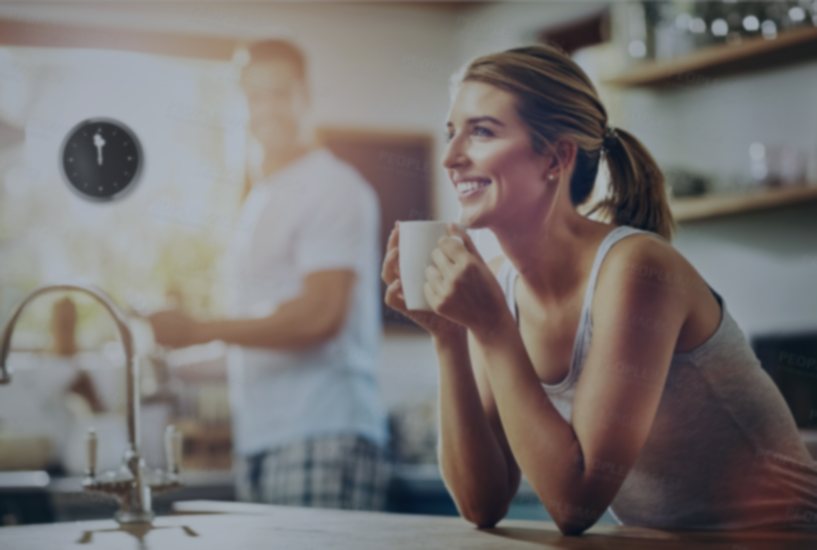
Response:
11.59
